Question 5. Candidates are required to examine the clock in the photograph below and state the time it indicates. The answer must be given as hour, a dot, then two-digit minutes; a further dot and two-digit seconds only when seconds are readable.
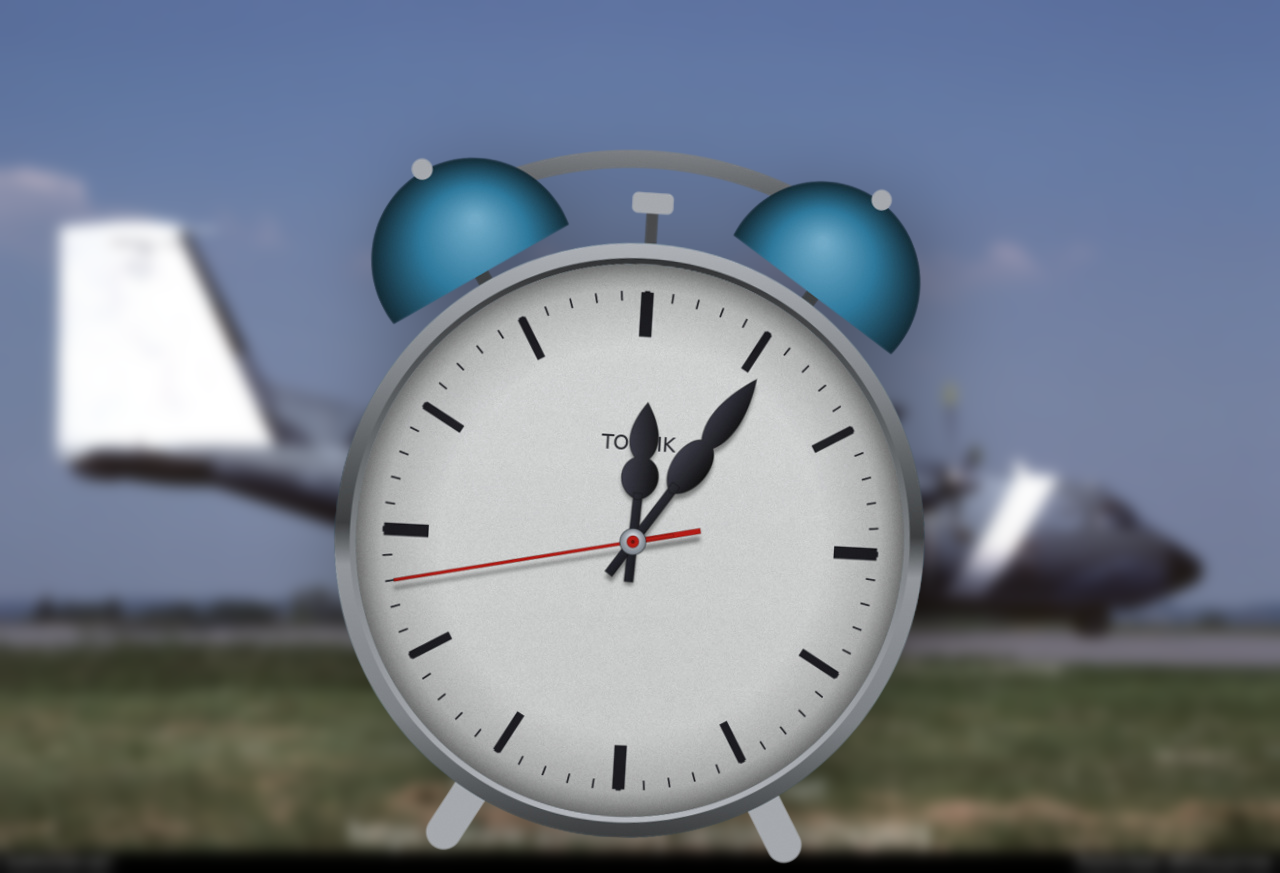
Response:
12.05.43
